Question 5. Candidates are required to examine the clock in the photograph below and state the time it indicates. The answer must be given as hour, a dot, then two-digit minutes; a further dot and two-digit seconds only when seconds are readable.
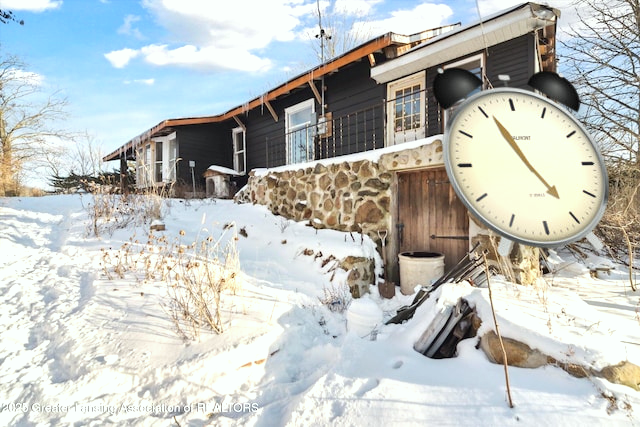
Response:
4.56
